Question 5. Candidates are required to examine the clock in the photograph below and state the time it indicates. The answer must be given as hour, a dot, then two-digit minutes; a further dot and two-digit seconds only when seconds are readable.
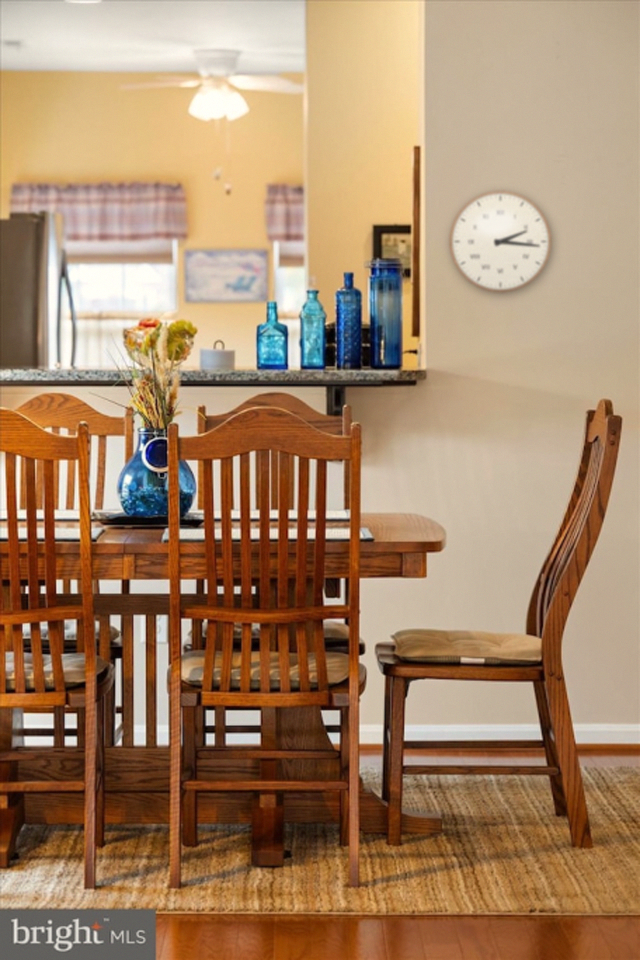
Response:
2.16
